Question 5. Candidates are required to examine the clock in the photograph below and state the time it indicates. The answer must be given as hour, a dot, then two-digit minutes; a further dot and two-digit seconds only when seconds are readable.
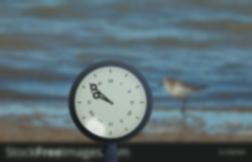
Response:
9.52
